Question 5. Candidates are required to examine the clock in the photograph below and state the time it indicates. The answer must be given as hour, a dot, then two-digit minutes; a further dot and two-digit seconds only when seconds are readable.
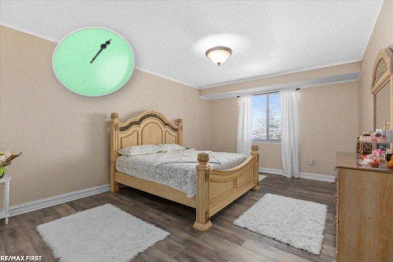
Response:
1.06
